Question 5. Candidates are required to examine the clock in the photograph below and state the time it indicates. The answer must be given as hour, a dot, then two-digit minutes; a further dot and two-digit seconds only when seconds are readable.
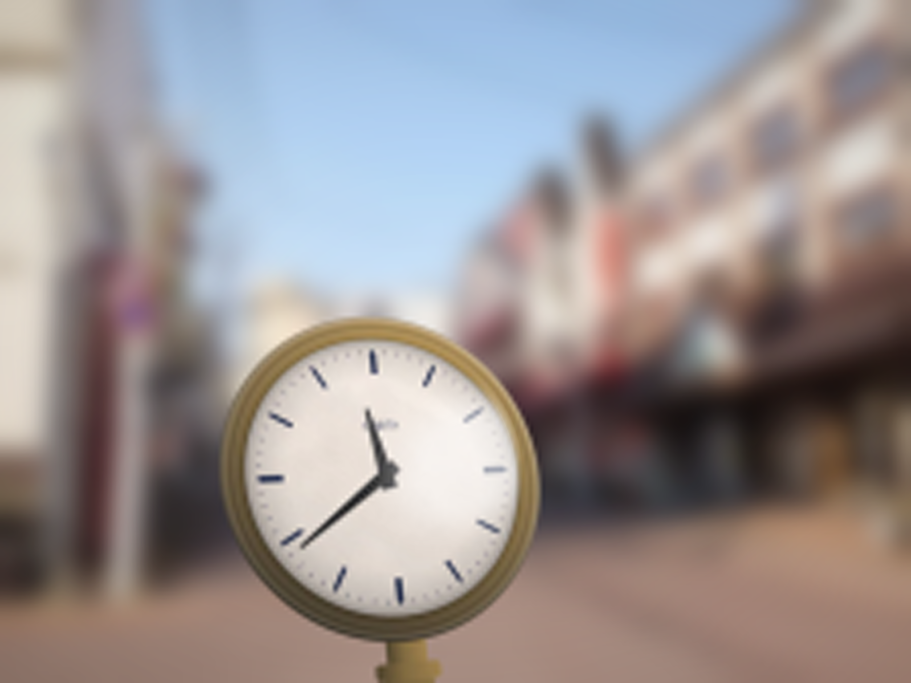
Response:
11.39
